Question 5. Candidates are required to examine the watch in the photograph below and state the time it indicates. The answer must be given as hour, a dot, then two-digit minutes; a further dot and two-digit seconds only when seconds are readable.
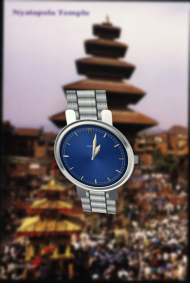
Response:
1.02
